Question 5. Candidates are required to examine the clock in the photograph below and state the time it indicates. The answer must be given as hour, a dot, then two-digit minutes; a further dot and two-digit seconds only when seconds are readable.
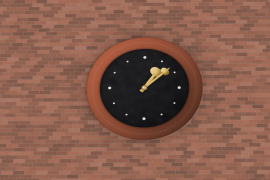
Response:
1.08
